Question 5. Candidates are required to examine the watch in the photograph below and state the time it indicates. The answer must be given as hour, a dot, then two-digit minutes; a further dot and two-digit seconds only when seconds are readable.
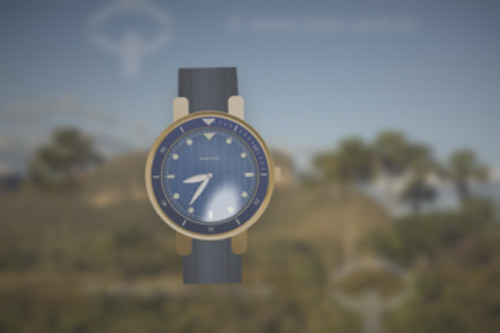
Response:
8.36
